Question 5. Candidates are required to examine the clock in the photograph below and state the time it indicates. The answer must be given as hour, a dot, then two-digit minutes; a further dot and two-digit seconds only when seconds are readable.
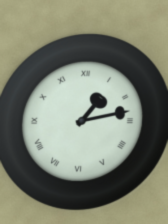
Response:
1.13
